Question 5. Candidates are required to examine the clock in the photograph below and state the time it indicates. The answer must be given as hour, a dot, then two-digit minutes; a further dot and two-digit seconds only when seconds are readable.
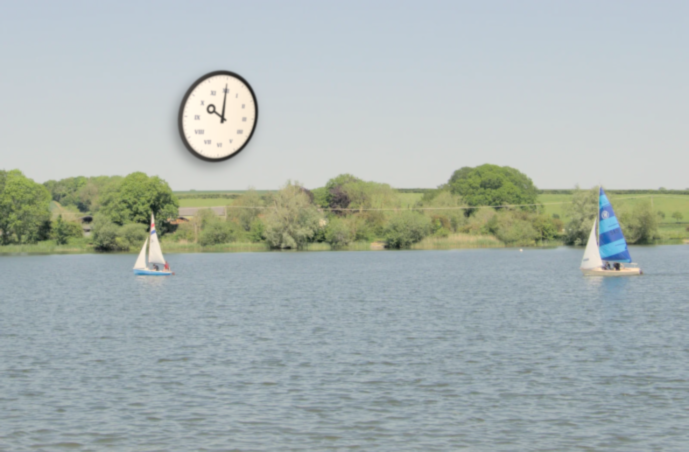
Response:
10.00
